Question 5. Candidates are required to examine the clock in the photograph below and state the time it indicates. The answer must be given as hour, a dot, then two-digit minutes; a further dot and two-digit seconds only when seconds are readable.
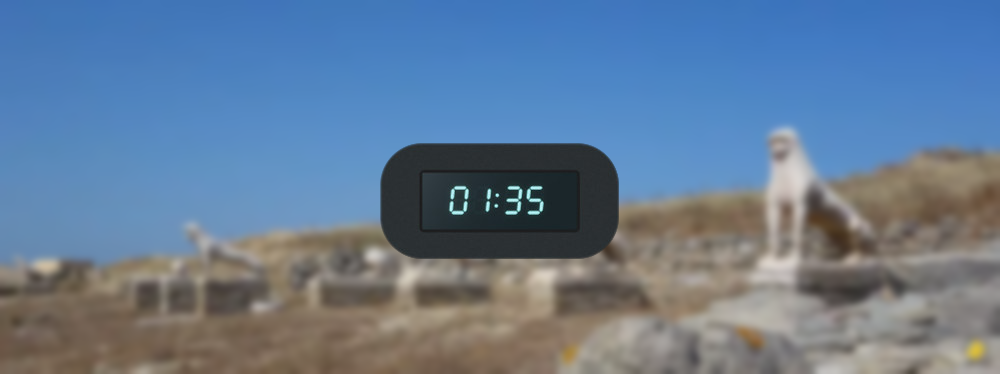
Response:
1.35
